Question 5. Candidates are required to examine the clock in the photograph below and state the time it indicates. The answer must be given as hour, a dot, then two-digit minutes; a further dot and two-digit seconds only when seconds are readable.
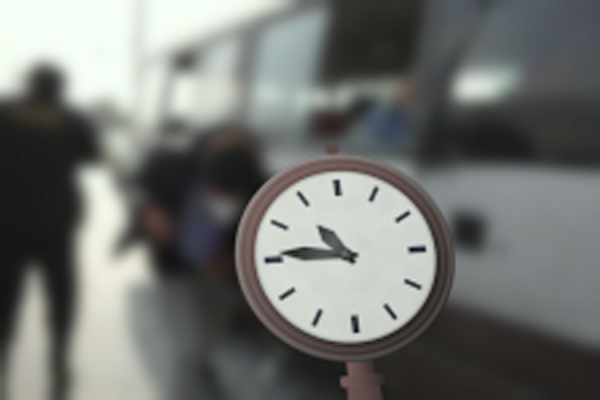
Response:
10.46
